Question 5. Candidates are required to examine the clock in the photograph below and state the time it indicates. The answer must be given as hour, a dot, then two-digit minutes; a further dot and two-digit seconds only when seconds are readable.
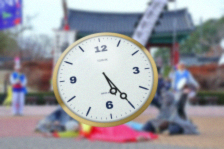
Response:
5.25
